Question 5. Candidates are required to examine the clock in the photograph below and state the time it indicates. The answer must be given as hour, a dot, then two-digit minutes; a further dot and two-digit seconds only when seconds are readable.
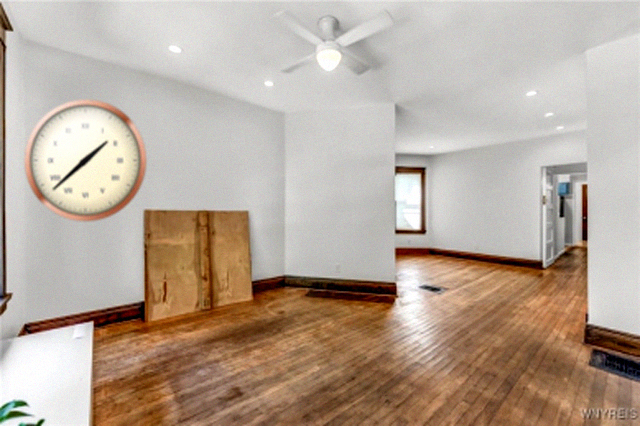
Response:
1.38
